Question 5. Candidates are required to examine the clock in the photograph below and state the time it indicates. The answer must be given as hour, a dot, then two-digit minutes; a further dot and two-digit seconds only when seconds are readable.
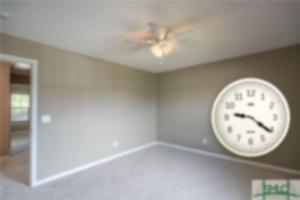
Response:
9.21
